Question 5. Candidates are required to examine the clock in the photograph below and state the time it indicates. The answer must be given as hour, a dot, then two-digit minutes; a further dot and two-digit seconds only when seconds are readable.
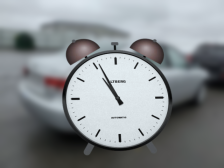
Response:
10.56
